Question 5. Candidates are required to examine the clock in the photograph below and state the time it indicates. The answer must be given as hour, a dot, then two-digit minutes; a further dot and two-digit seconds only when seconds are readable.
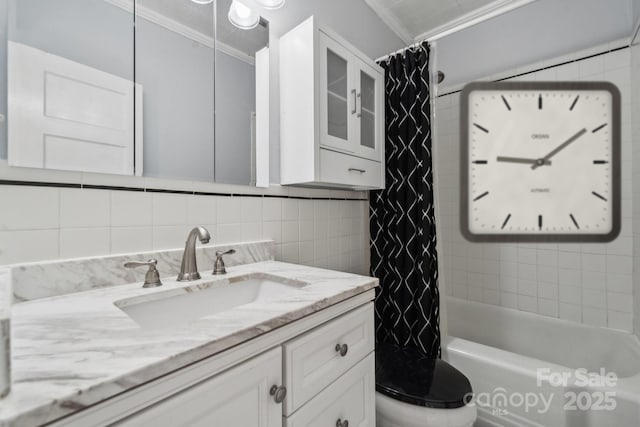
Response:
9.09
